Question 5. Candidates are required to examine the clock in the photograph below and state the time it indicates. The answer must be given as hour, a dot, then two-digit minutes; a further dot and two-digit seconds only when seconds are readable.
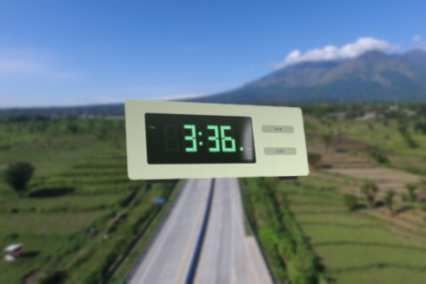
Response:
3.36
